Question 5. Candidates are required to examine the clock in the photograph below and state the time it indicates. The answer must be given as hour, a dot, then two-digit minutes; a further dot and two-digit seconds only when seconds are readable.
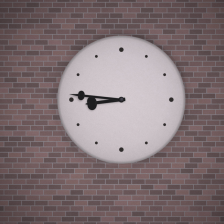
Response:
8.46
